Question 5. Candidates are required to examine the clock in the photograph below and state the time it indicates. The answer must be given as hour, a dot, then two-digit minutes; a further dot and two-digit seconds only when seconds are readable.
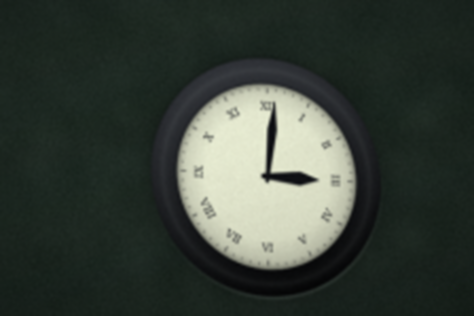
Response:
3.01
